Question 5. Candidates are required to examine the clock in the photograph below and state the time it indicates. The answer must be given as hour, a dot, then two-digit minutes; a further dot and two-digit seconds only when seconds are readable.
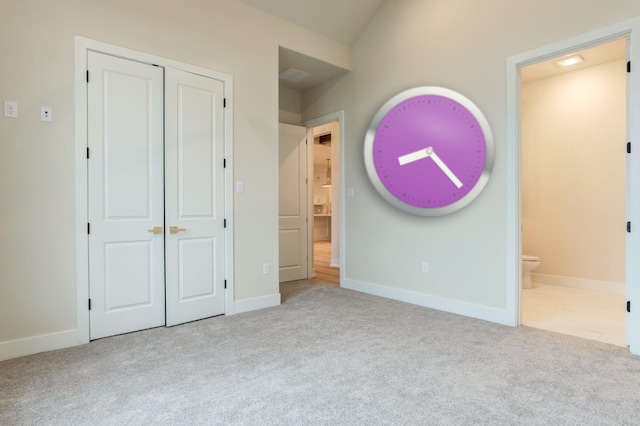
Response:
8.23
